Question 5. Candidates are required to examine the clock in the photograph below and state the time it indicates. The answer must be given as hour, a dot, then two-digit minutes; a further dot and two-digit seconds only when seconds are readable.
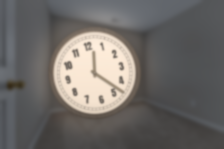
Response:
12.23
